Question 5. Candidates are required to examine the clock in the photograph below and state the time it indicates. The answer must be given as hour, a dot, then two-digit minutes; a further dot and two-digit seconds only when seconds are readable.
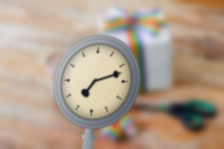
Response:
7.12
